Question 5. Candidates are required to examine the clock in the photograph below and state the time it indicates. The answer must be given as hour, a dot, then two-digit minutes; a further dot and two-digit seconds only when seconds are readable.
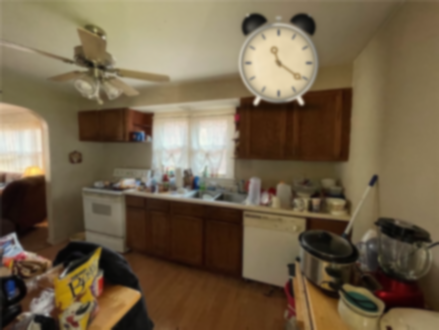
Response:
11.21
